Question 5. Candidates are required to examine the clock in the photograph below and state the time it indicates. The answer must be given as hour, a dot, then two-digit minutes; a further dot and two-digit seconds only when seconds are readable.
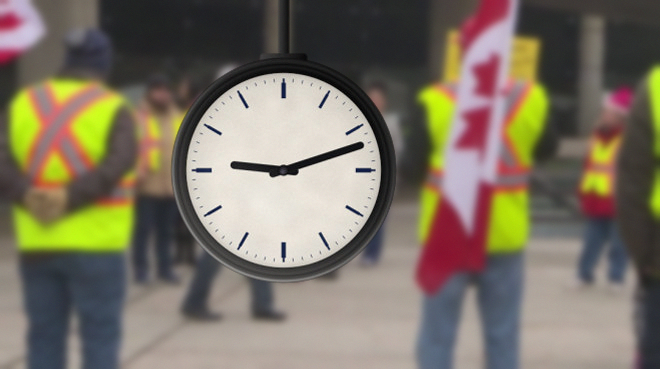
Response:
9.12
